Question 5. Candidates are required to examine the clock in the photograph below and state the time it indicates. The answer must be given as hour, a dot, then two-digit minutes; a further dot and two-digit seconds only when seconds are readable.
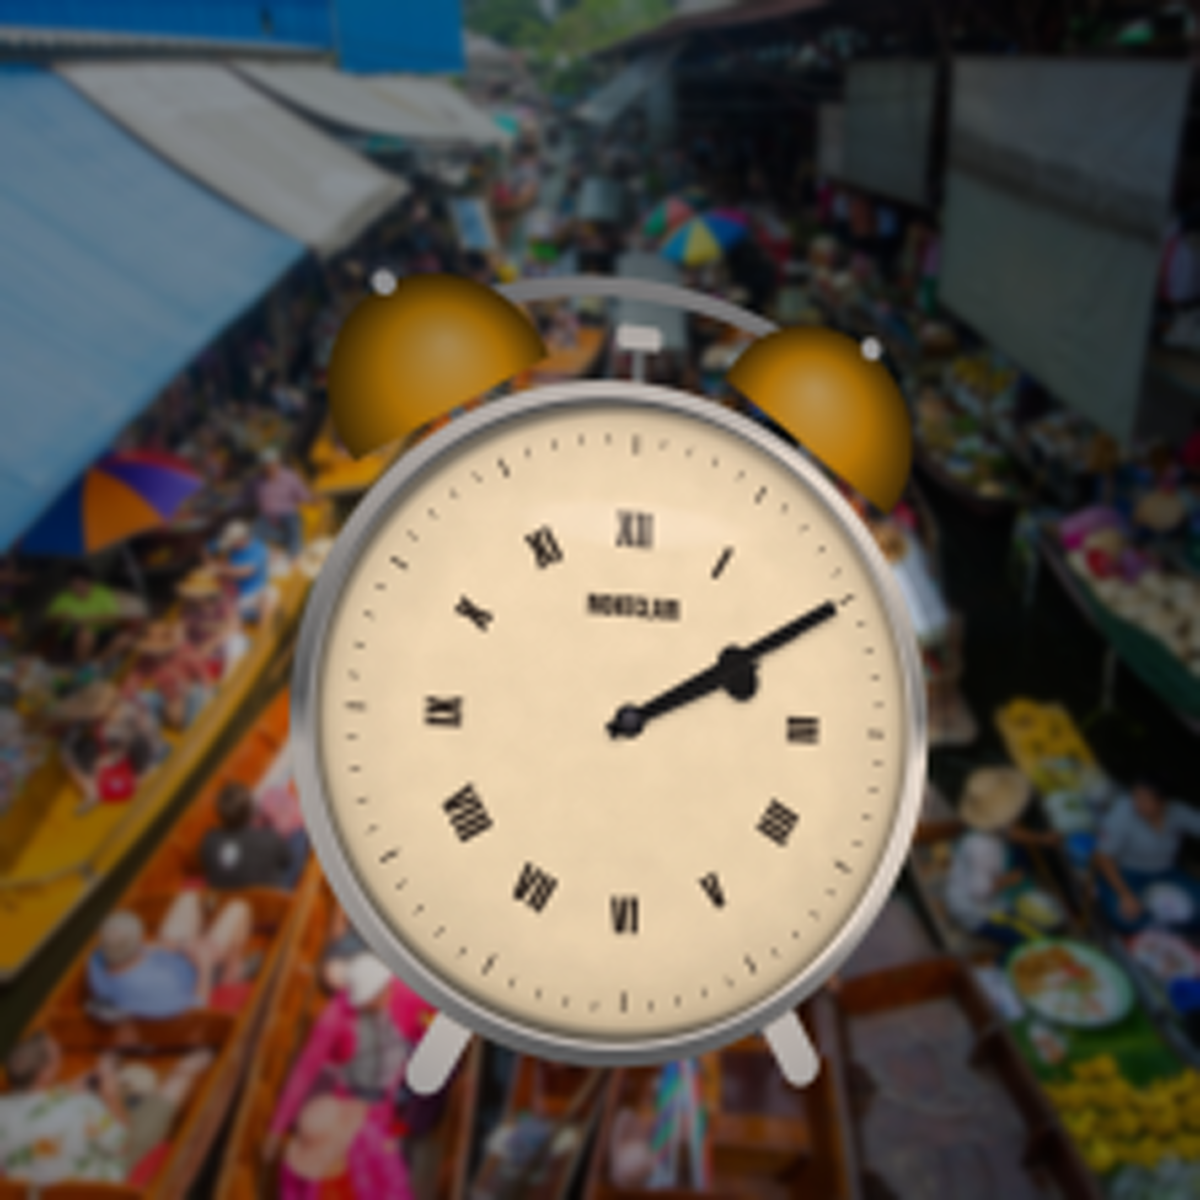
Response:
2.10
